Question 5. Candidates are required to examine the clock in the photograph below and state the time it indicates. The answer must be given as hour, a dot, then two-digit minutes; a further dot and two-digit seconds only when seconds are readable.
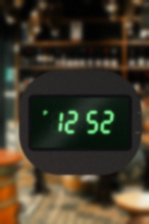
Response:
12.52
